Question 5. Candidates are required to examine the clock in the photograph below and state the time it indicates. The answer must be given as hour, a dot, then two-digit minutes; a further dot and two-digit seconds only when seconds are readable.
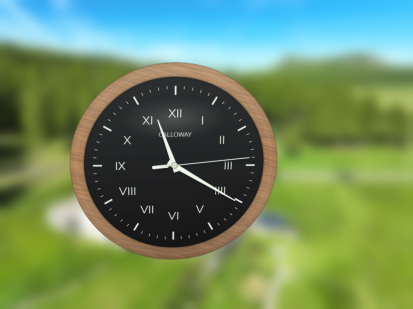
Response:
11.20.14
